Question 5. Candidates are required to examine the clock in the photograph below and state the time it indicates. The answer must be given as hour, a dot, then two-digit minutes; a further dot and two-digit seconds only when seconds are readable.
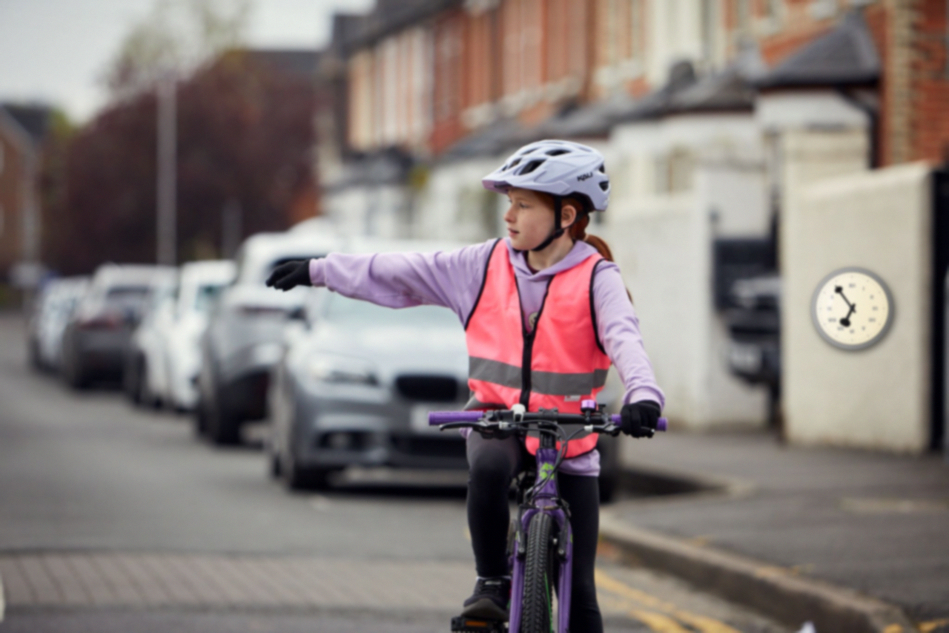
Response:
6.54
